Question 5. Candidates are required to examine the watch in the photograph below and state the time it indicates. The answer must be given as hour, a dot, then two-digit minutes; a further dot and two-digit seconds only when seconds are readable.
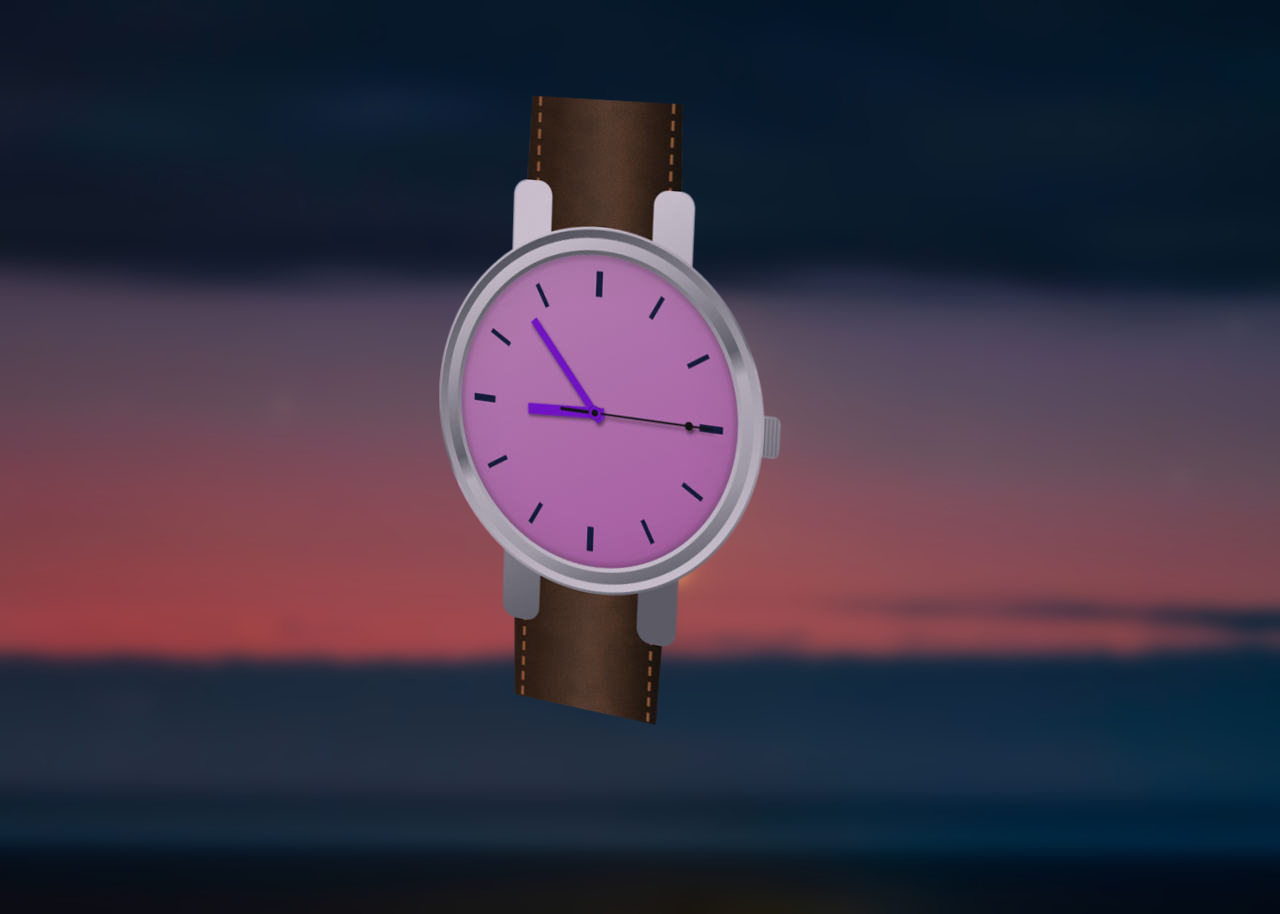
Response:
8.53.15
